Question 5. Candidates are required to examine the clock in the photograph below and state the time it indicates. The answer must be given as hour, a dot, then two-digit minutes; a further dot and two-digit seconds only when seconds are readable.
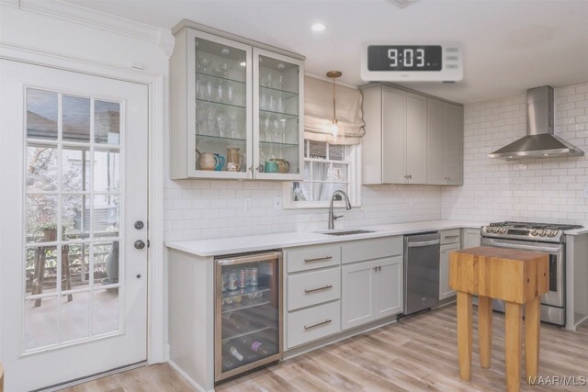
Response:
9.03
